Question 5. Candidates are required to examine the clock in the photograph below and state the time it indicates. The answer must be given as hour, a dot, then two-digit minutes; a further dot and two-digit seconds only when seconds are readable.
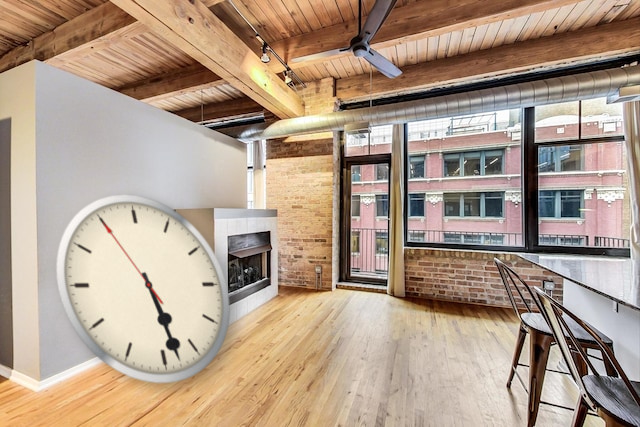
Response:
5.27.55
